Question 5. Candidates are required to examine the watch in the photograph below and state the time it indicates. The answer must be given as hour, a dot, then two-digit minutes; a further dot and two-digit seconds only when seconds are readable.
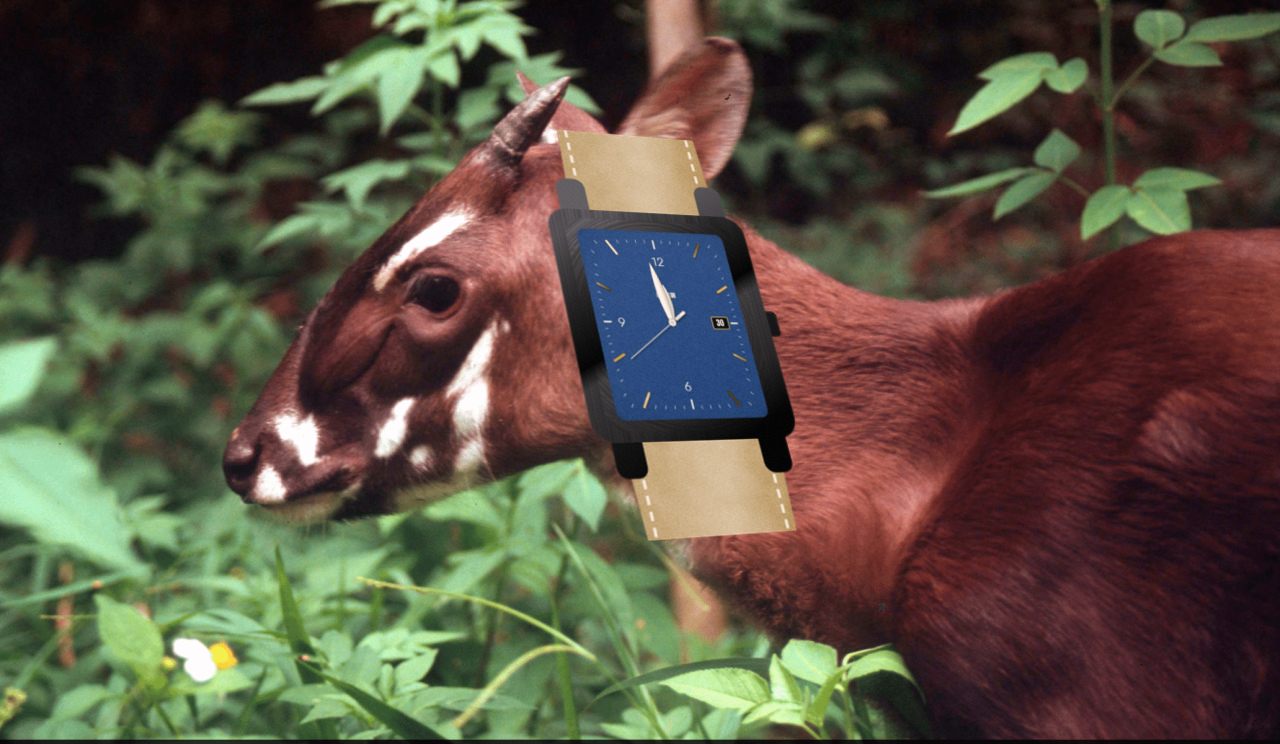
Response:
11.58.39
